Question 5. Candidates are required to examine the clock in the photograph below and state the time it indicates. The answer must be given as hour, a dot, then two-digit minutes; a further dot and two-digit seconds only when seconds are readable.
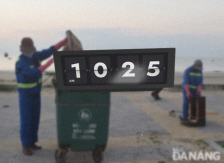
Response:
10.25
